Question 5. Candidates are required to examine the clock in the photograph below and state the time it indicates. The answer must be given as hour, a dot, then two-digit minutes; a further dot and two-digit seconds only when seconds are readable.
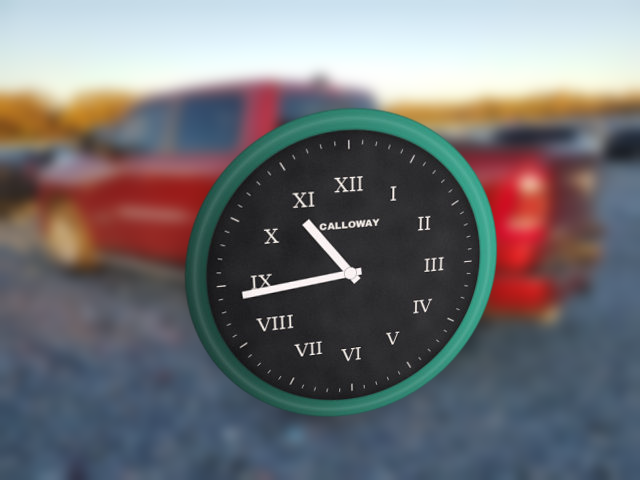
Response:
10.44
